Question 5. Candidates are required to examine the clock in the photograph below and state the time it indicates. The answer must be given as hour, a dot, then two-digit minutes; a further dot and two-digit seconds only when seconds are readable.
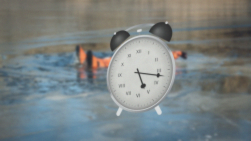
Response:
5.17
